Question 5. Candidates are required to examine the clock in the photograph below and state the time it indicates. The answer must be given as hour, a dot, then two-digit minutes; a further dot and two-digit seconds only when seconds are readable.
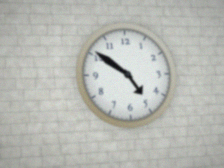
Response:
4.51
